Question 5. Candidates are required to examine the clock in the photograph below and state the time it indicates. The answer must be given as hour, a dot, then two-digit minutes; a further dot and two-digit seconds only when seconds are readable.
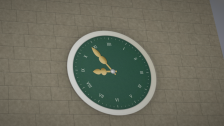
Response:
8.54
